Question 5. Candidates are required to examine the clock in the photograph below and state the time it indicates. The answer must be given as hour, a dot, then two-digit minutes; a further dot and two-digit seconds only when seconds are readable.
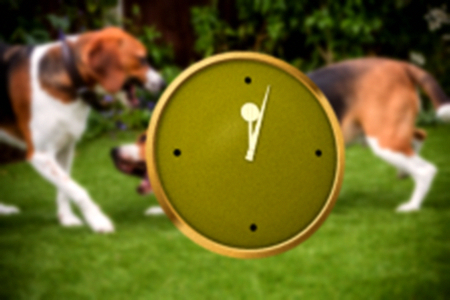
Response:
12.03
